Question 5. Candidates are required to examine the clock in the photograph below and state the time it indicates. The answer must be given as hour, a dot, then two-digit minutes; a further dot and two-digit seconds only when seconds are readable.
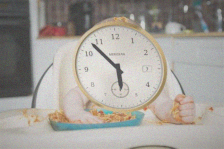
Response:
5.53
